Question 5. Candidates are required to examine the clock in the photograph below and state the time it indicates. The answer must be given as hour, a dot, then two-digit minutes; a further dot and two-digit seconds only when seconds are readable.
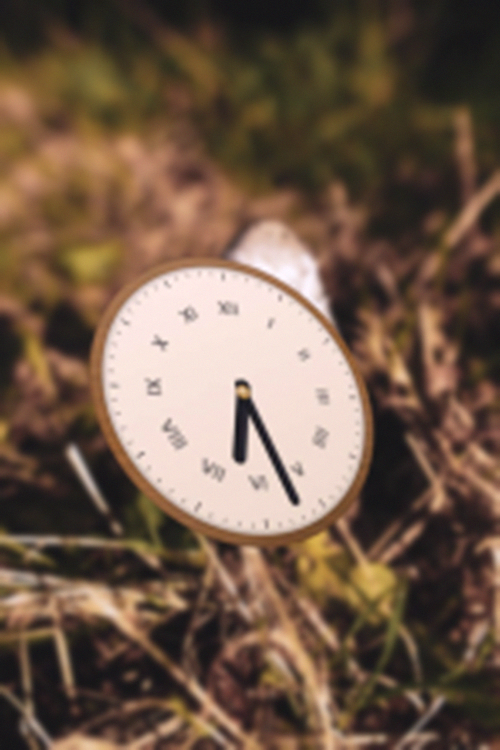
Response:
6.27
